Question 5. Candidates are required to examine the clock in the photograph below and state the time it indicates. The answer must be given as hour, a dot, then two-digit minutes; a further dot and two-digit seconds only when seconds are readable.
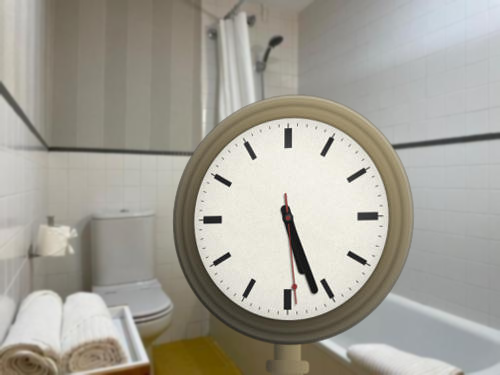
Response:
5.26.29
